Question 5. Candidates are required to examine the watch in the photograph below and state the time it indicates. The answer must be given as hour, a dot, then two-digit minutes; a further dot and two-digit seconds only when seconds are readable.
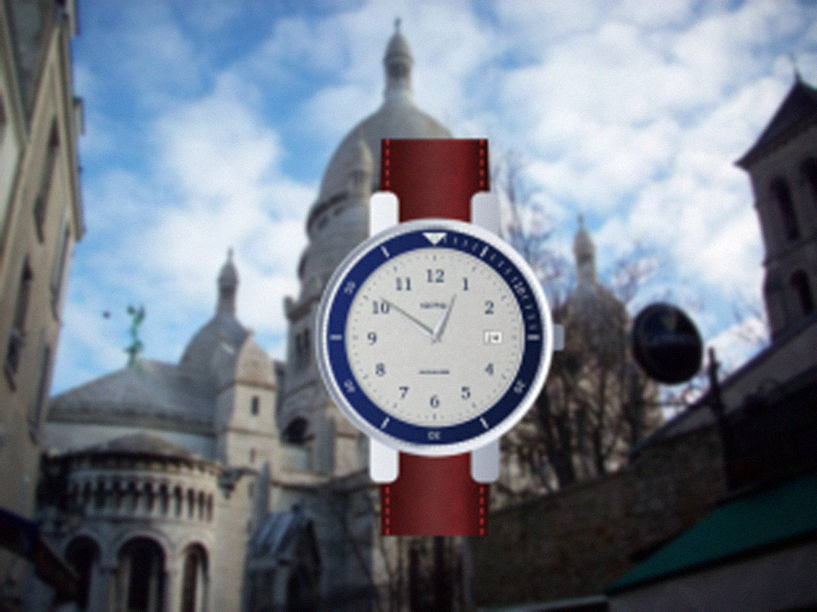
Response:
12.51
